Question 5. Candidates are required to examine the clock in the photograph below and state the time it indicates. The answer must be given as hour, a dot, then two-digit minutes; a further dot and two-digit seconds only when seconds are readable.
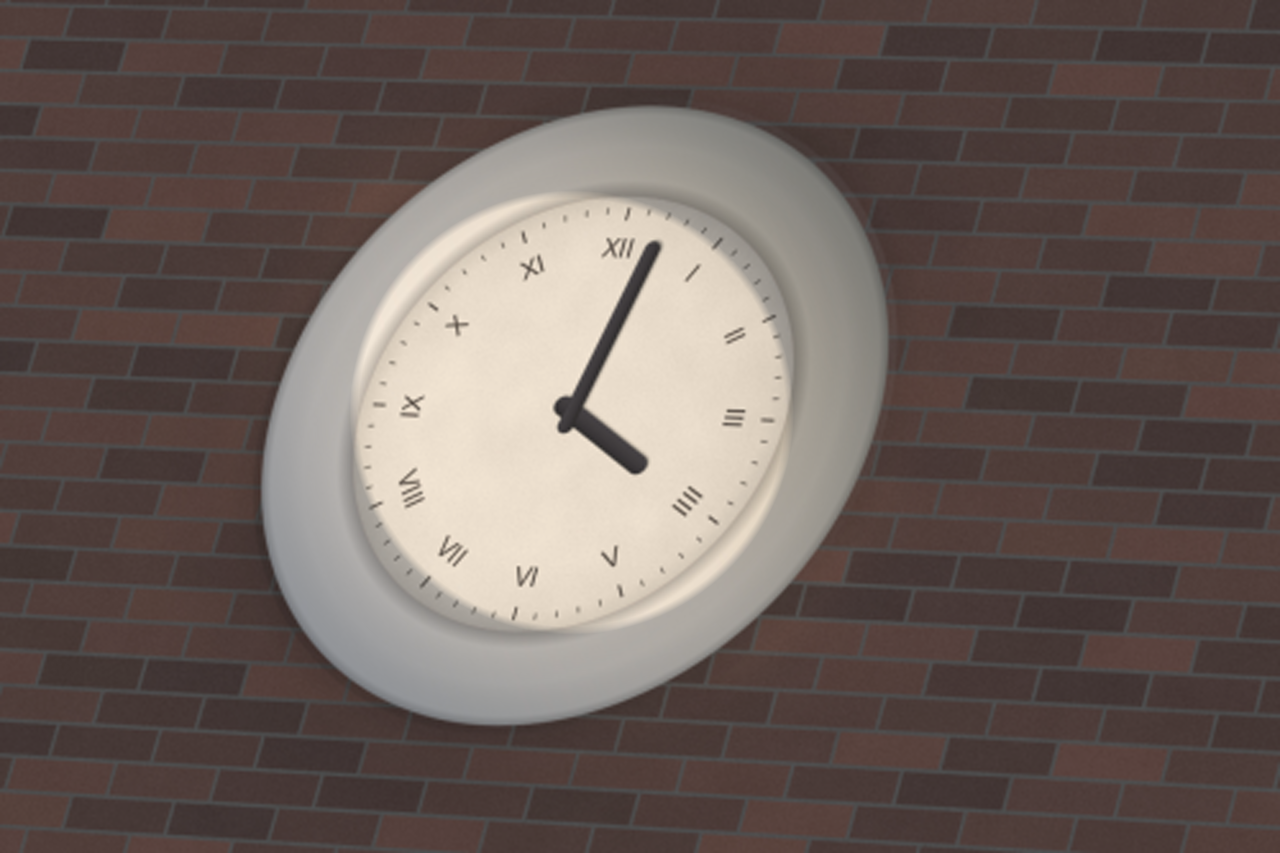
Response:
4.02
